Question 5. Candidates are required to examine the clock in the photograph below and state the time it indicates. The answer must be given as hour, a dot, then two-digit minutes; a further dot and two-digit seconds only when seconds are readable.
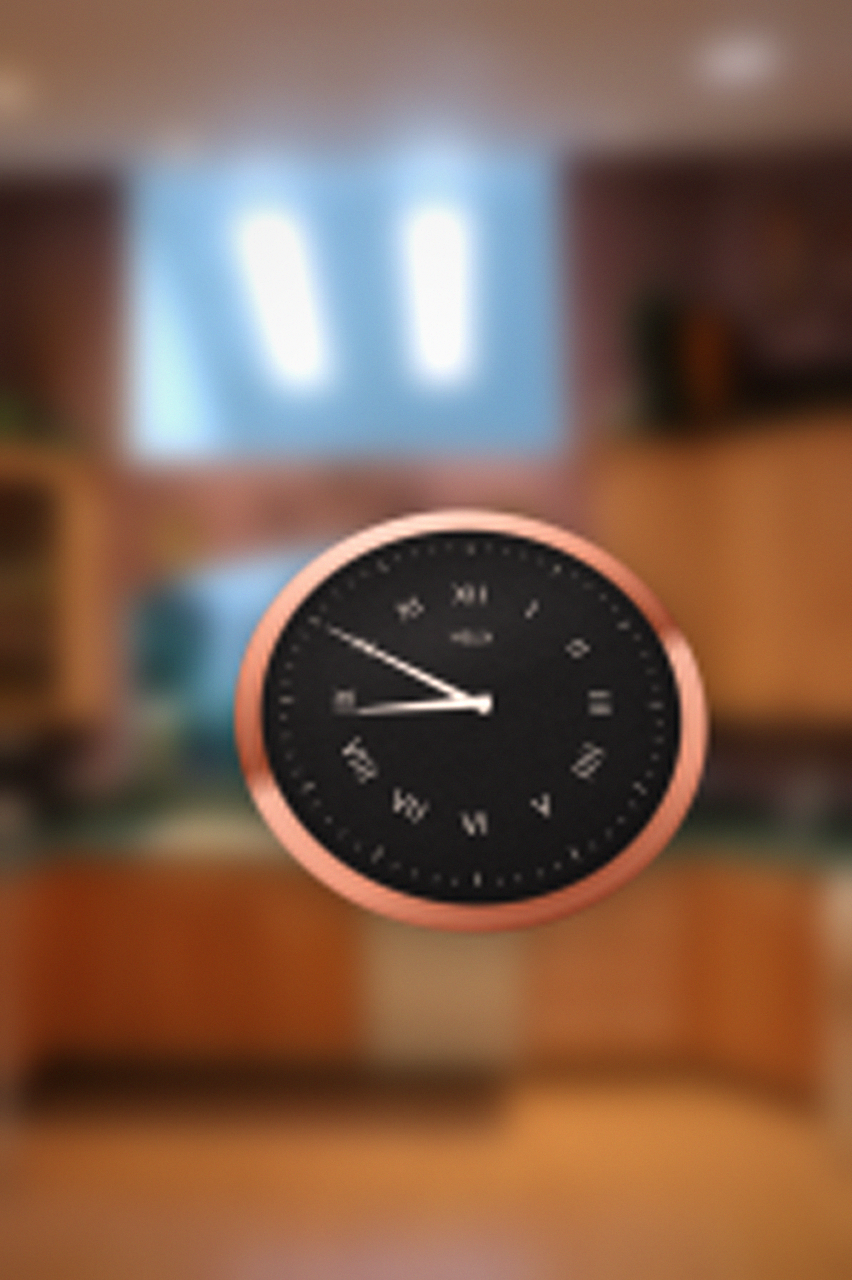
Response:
8.50
